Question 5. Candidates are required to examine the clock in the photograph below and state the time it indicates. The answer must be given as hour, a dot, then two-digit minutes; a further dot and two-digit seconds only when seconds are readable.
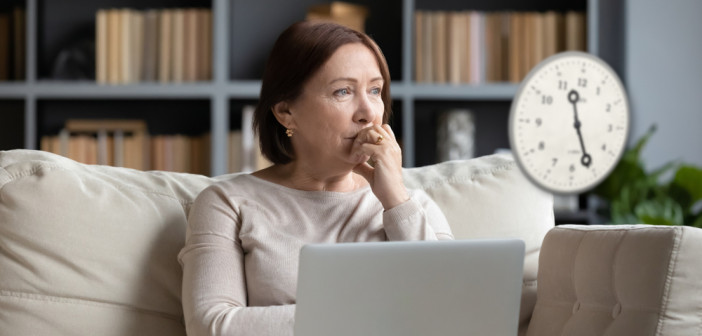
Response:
11.26
